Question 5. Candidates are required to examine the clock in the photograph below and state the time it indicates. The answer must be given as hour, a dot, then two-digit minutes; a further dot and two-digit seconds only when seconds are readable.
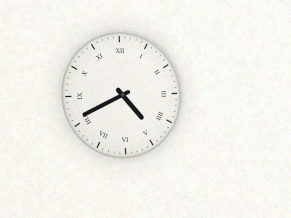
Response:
4.41
